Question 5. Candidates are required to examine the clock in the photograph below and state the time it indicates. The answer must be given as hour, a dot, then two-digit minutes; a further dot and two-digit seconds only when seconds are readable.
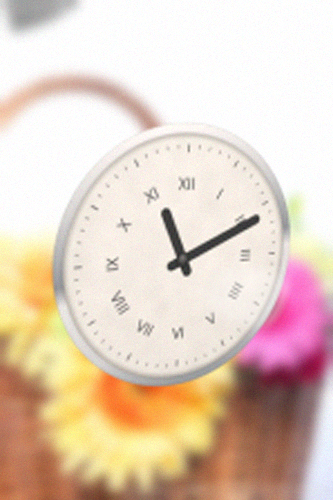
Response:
11.11
